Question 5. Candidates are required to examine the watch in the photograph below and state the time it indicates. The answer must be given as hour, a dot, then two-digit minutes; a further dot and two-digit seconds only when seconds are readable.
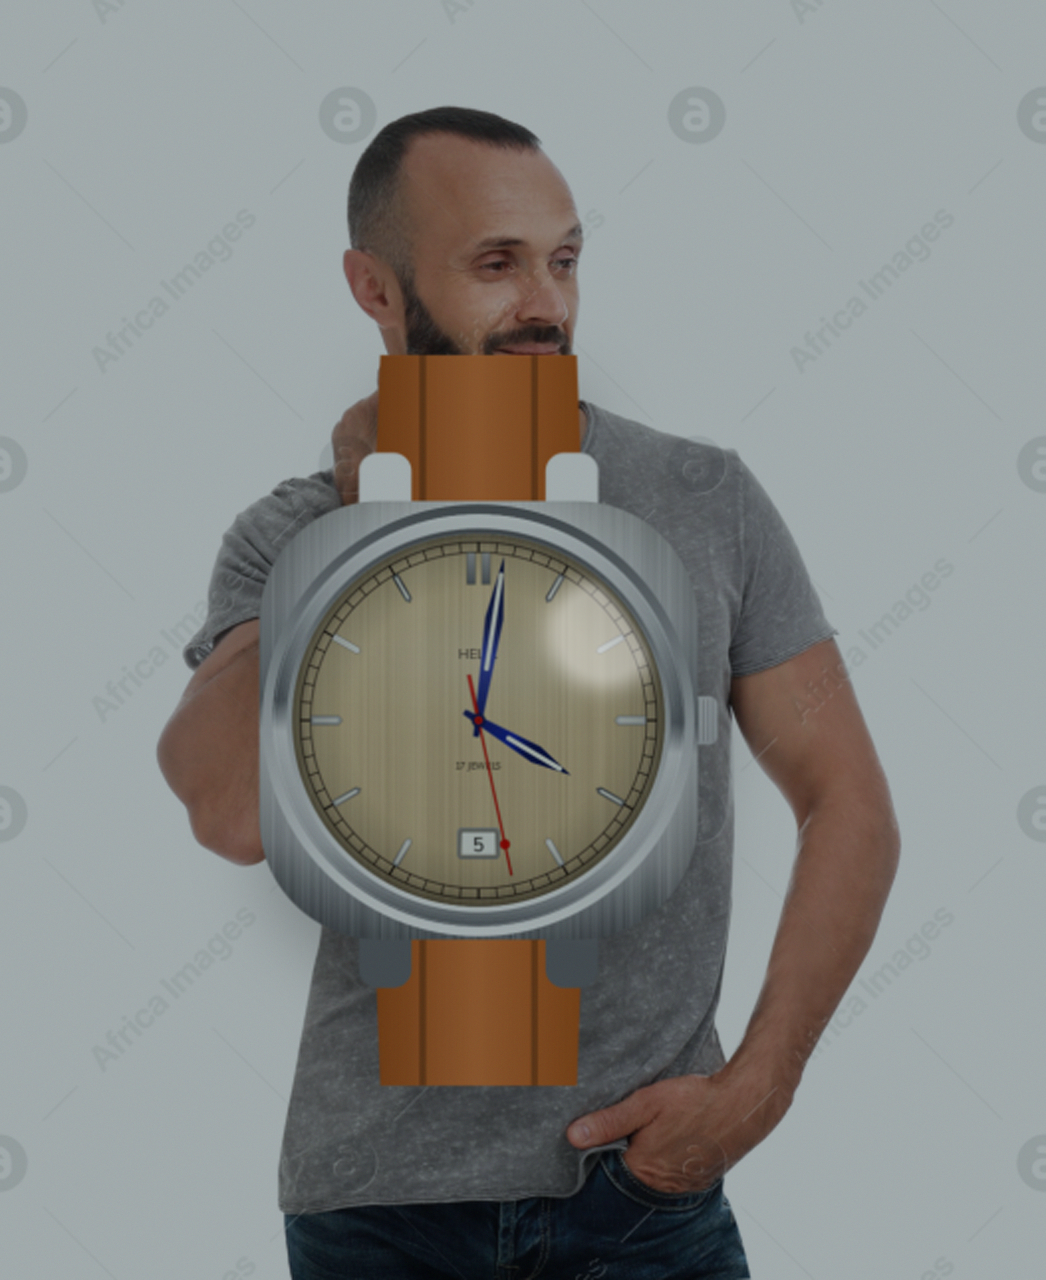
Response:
4.01.28
